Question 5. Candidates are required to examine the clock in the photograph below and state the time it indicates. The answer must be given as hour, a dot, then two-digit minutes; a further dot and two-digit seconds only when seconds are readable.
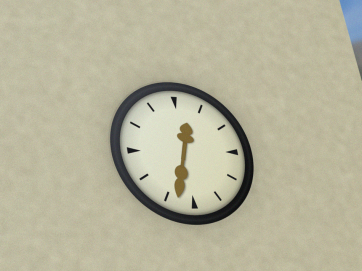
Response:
12.33
